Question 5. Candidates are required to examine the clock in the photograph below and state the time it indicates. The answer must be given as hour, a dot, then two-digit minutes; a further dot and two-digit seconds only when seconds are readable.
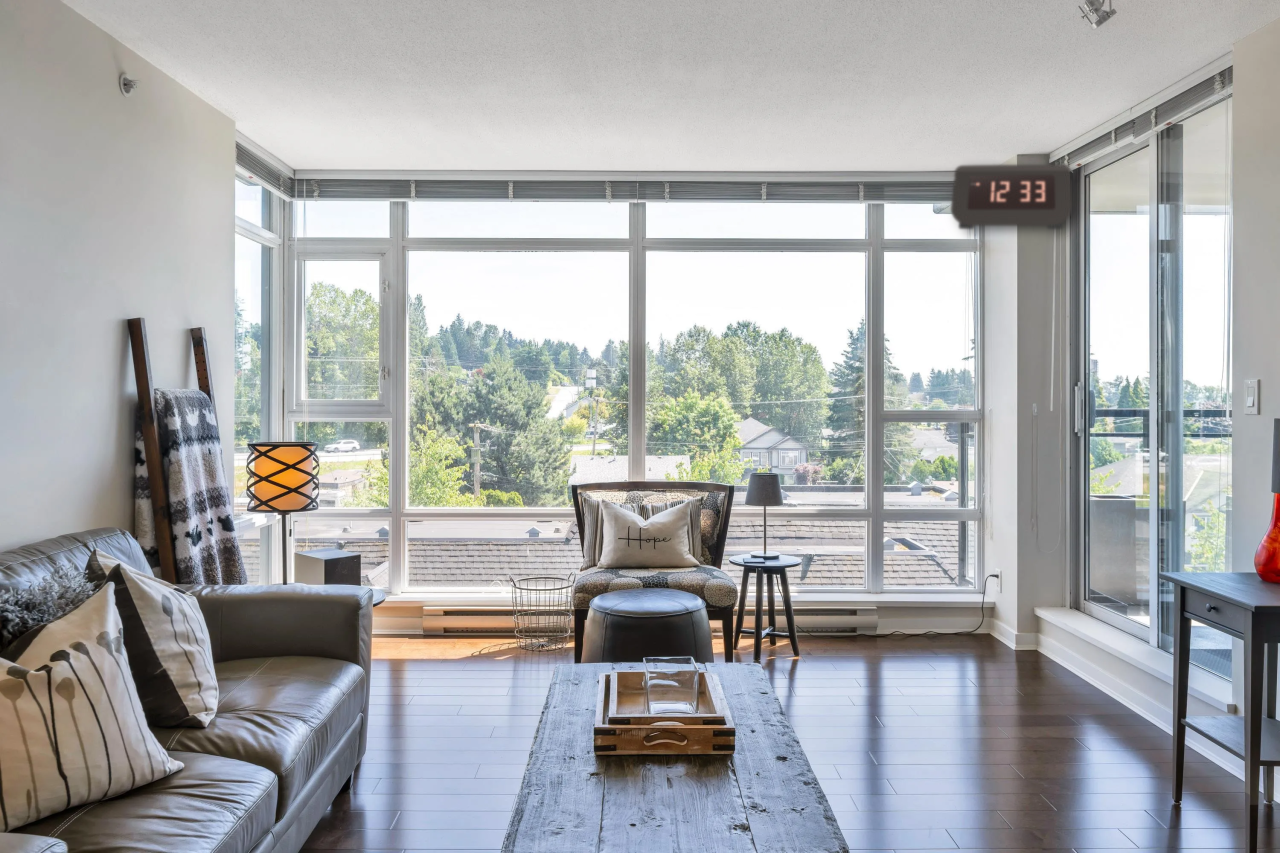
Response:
12.33
